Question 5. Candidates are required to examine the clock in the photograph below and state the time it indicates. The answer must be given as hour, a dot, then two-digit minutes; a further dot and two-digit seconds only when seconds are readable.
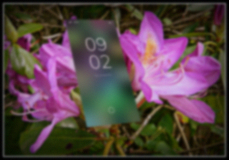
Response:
9.02
